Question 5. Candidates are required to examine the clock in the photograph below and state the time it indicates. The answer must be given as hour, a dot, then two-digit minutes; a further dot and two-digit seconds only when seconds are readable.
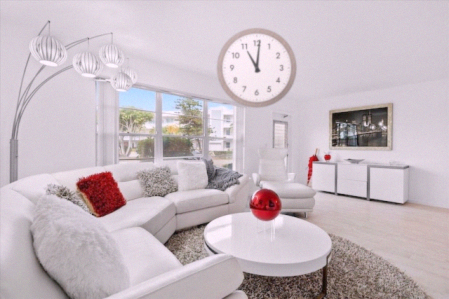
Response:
11.01
